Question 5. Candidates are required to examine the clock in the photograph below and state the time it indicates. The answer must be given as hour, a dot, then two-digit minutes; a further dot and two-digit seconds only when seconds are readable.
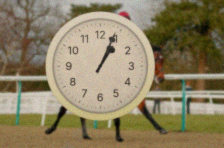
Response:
1.04
